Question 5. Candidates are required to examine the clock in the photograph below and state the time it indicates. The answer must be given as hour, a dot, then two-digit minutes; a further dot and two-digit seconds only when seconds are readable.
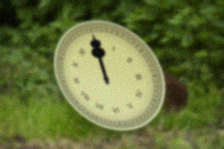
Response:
12.00
